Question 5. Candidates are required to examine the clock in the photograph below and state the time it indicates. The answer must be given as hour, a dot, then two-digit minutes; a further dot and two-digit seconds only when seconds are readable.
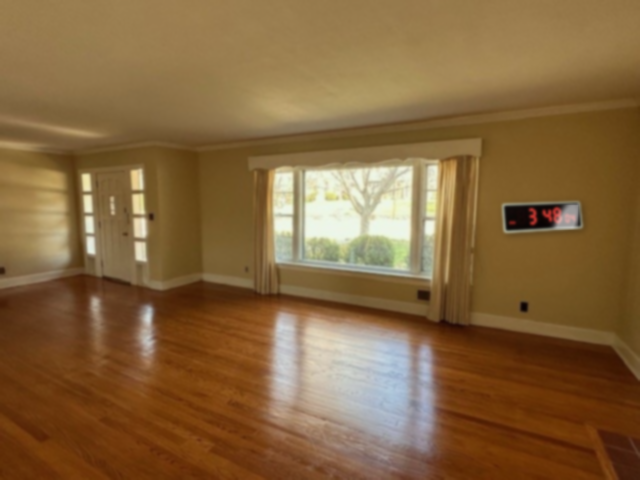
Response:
3.48
